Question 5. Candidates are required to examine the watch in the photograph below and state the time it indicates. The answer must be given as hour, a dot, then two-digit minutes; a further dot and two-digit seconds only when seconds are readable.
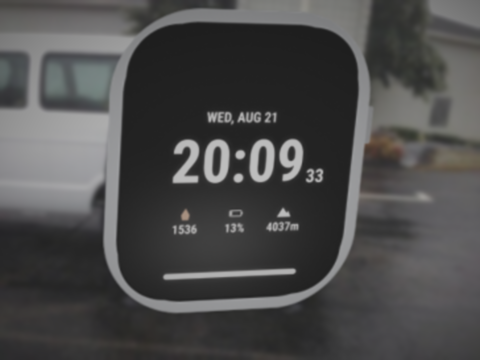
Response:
20.09.33
